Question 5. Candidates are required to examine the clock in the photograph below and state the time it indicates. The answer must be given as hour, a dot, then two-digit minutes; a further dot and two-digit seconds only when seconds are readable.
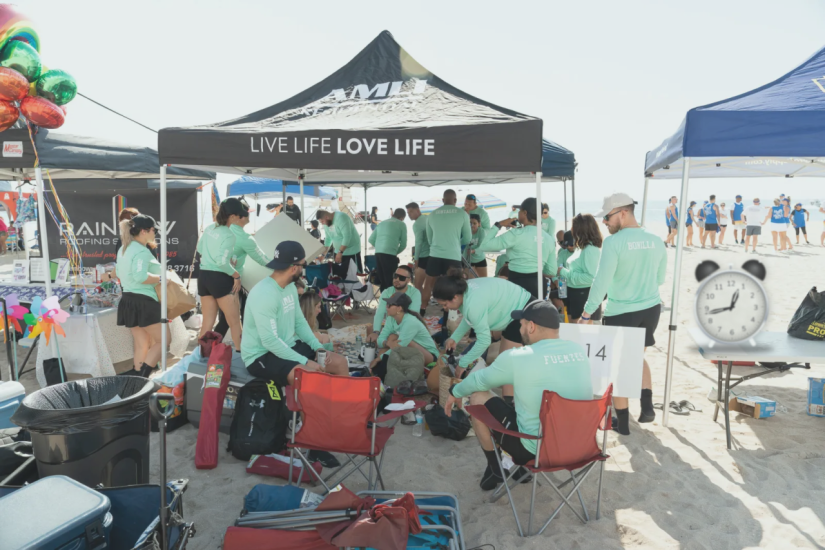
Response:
12.43
